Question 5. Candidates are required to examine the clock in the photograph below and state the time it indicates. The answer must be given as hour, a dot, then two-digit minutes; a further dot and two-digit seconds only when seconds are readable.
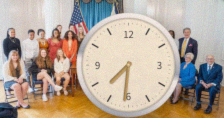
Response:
7.31
